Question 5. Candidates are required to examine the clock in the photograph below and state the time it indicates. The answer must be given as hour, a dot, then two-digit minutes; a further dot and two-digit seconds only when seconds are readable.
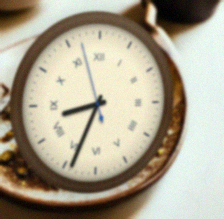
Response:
8.33.57
